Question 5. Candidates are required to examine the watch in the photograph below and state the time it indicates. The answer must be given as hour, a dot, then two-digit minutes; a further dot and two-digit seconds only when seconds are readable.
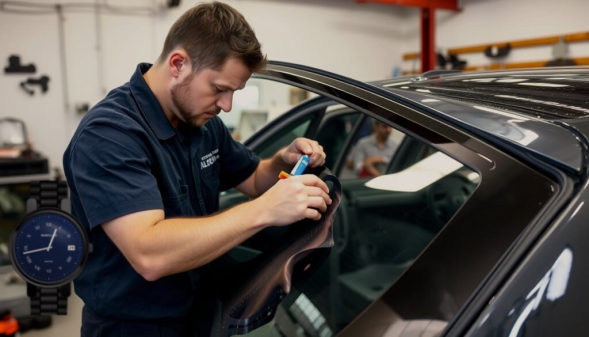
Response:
12.43
